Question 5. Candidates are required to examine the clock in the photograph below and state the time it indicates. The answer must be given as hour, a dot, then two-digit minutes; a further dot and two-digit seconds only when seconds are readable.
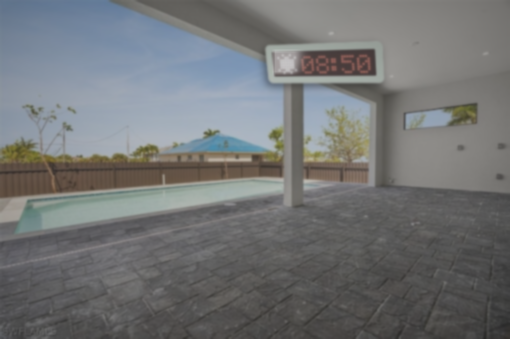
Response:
8.50
